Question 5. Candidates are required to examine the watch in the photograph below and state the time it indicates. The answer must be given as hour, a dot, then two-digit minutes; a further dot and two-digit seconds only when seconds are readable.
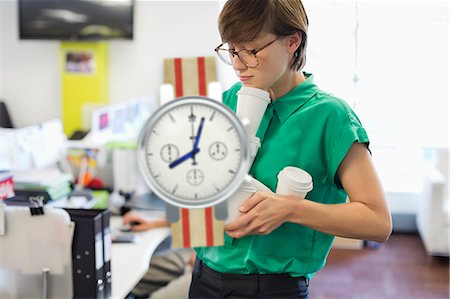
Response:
8.03
